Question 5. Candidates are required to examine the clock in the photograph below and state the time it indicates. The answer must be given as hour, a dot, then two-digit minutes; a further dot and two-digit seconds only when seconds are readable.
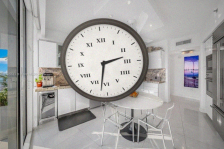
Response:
2.32
